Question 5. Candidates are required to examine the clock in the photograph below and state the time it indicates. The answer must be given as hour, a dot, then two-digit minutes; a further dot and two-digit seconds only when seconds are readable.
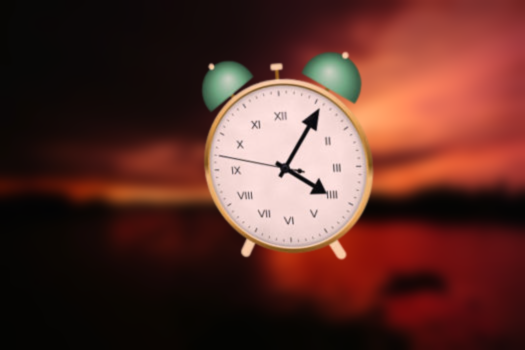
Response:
4.05.47
